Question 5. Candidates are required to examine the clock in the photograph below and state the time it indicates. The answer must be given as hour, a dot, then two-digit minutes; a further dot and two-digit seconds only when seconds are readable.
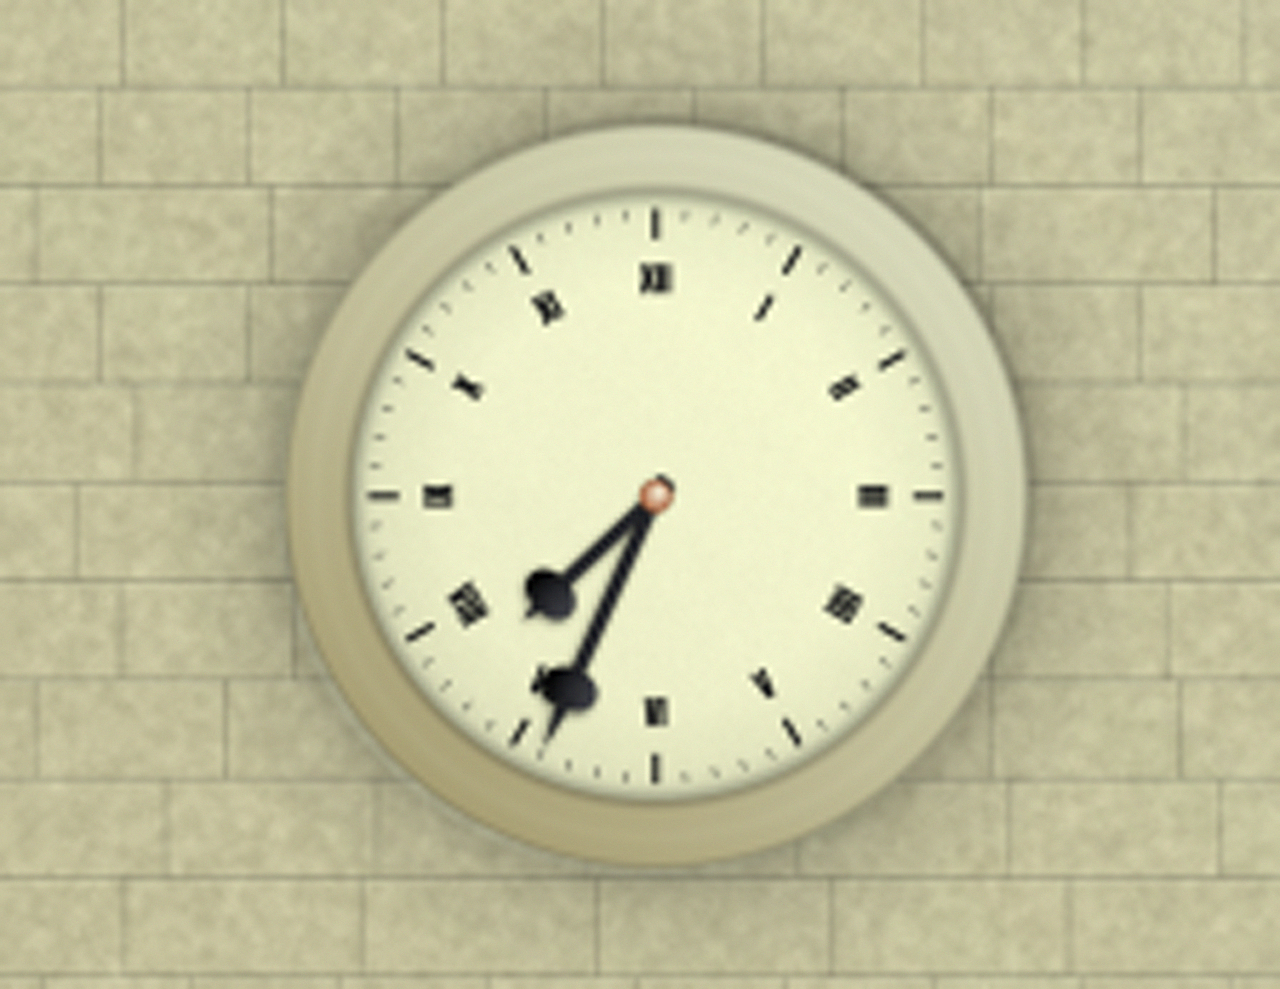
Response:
7.34
